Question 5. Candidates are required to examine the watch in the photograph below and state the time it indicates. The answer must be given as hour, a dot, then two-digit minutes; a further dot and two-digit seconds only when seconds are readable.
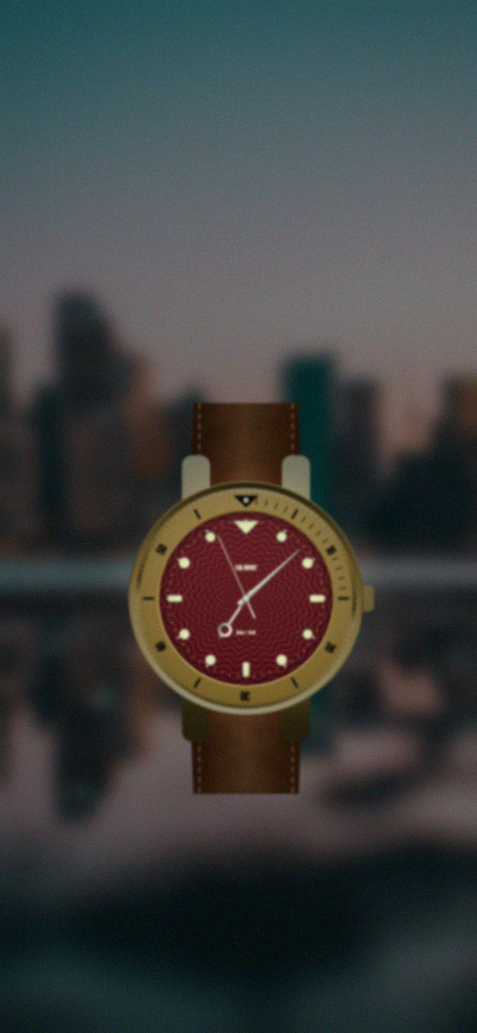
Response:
7.07.56
